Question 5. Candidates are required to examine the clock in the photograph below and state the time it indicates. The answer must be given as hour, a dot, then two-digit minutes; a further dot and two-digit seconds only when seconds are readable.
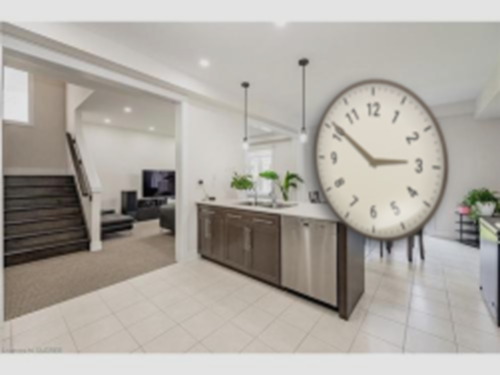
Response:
2.51
